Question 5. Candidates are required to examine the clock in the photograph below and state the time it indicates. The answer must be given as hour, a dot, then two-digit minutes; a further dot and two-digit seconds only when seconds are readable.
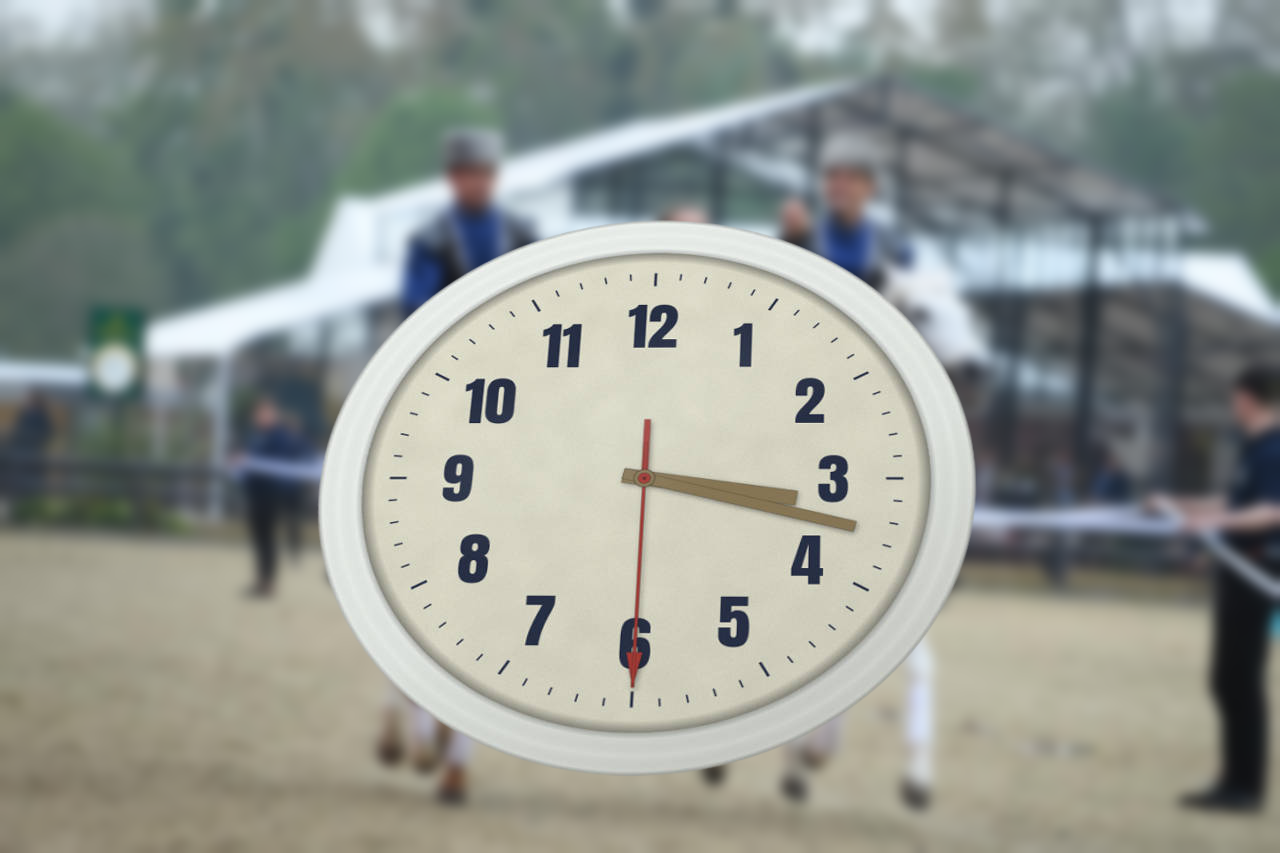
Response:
3.17.30
